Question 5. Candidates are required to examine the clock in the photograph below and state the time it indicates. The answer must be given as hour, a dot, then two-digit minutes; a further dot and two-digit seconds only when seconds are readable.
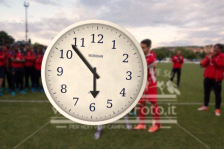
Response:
5.53
